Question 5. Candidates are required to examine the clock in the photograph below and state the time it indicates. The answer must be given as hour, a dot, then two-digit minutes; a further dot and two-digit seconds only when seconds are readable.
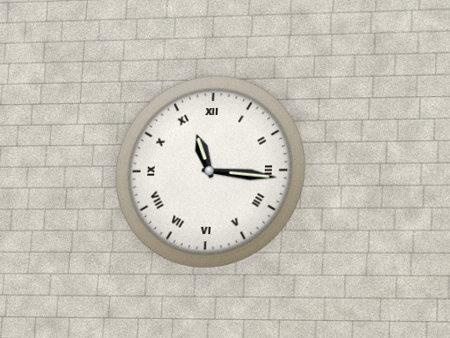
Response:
11.16
